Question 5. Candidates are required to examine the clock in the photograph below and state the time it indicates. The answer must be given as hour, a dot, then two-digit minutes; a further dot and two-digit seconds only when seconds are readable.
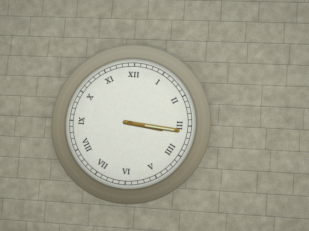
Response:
3.16
